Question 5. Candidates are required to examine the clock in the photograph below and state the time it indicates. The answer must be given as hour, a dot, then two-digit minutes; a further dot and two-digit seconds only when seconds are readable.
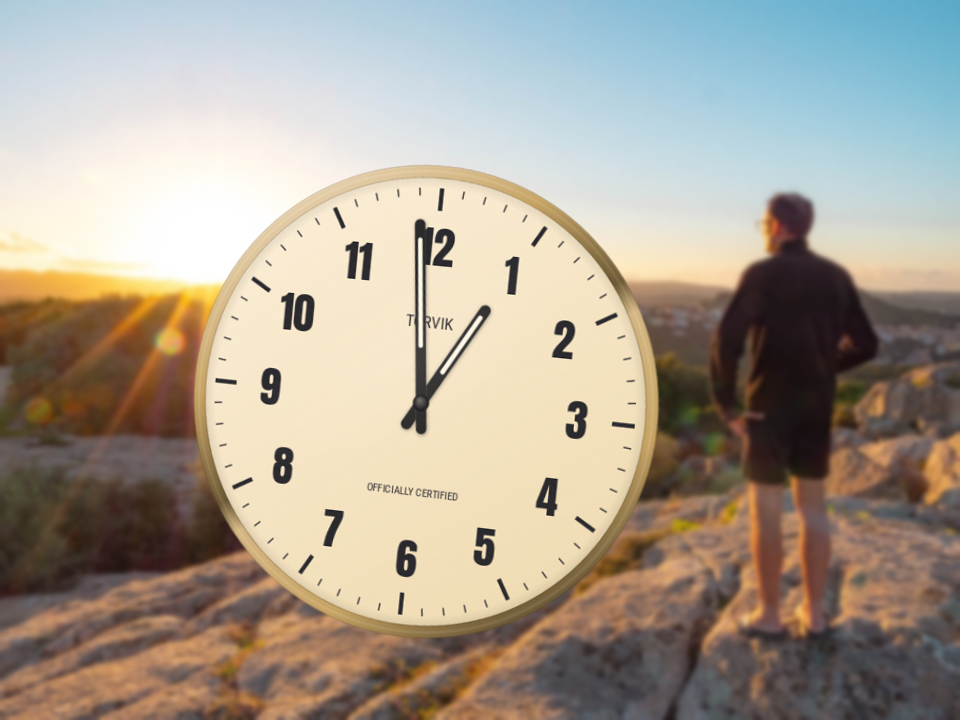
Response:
12.59
